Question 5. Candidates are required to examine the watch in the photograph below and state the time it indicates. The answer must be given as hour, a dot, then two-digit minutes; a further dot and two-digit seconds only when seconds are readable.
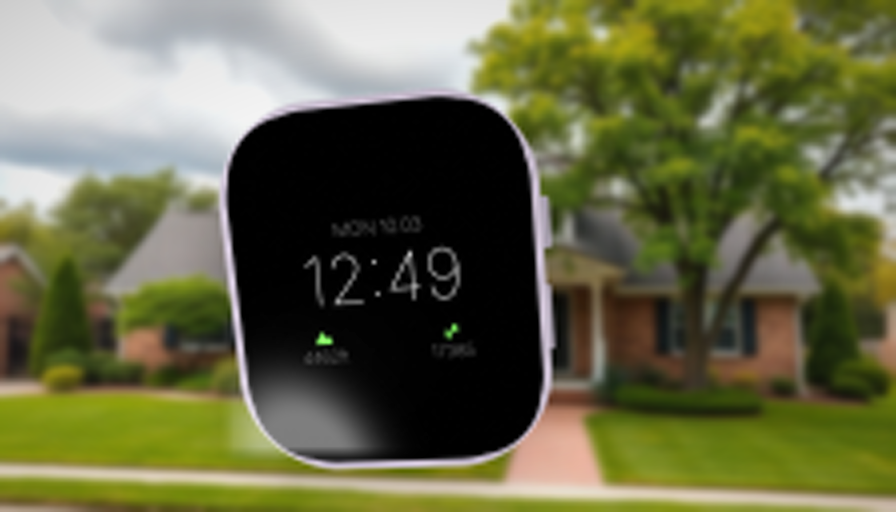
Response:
12.49
